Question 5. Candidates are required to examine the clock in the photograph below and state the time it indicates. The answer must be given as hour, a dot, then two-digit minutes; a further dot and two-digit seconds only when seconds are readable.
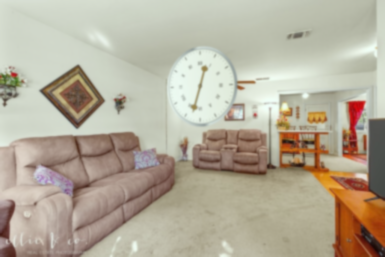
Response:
12.33
